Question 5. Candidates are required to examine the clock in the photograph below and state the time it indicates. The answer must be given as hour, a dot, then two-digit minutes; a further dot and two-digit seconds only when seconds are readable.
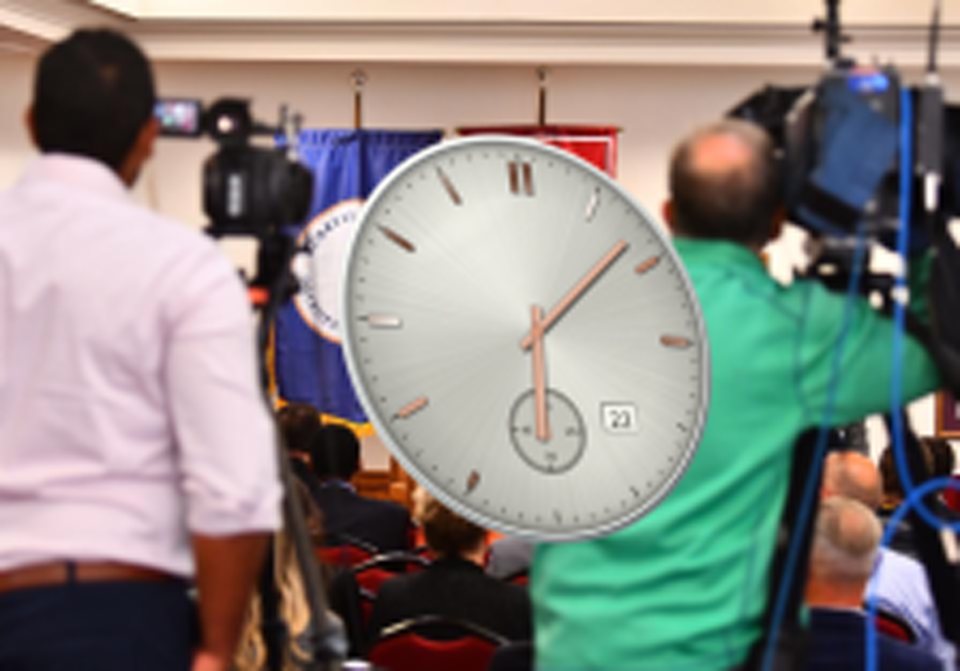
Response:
6.08
